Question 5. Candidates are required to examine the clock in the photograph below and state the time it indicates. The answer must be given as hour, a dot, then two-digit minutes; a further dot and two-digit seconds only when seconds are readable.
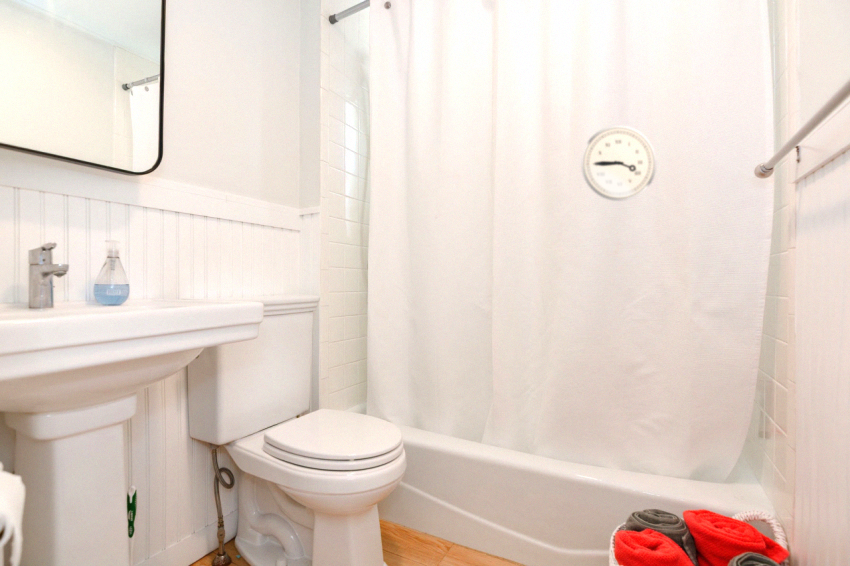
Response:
3.45
